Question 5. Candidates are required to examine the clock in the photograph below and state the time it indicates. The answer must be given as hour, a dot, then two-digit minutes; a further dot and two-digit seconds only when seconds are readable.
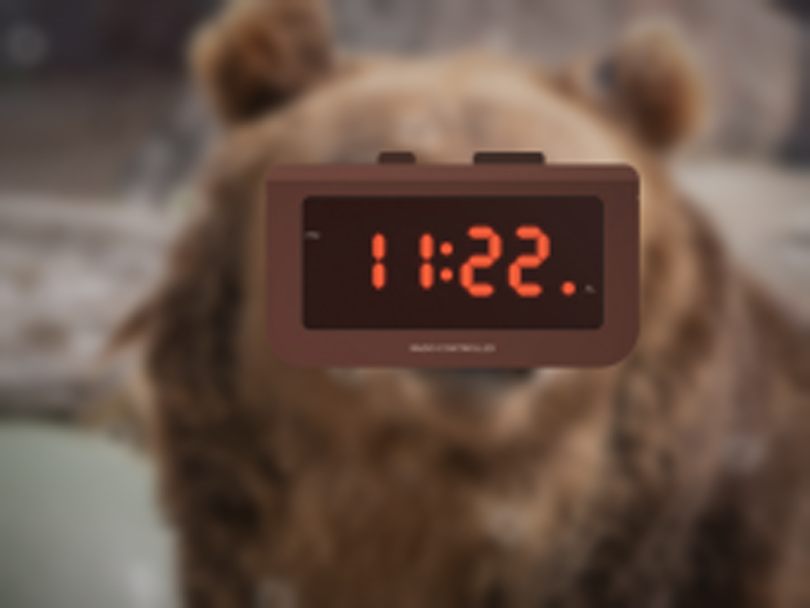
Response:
11.22
